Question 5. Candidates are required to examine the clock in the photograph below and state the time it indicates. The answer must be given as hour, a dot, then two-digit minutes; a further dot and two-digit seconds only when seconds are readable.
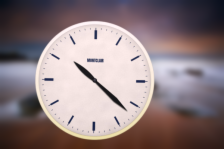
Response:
10.22
